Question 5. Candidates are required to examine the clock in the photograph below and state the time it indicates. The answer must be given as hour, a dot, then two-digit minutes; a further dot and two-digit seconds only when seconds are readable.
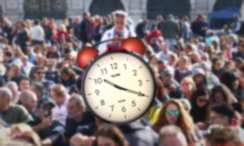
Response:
10.20
